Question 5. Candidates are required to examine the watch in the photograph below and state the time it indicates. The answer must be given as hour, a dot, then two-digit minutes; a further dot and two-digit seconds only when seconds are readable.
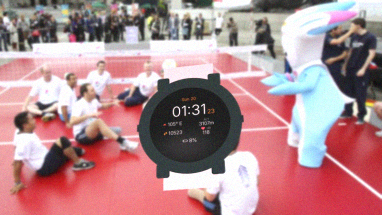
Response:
1.31
